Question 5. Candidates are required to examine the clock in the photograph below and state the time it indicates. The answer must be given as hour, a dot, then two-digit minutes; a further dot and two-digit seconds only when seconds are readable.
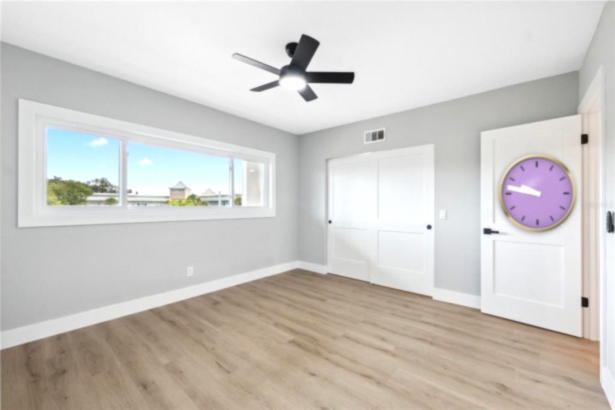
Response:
9.47
